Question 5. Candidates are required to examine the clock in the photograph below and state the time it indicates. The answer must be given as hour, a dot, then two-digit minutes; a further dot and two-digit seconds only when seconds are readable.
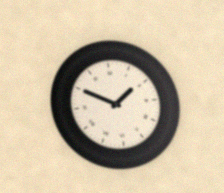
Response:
1.50
